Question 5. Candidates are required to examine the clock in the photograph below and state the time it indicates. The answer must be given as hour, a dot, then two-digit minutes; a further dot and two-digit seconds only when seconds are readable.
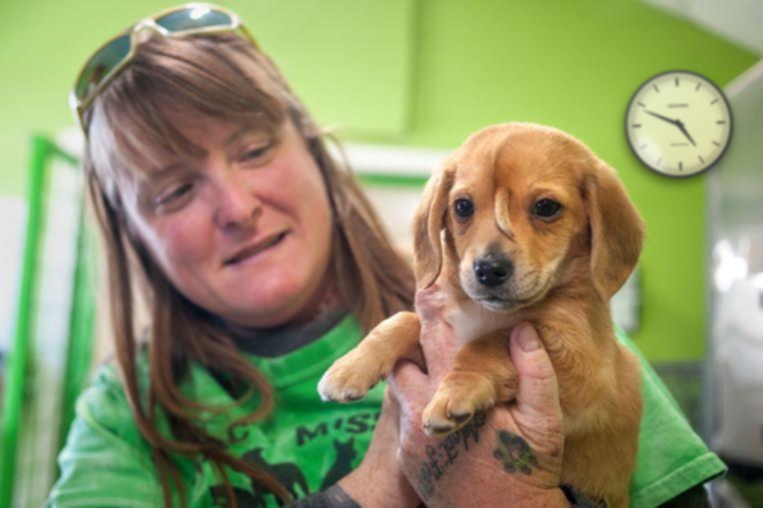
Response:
4.49
